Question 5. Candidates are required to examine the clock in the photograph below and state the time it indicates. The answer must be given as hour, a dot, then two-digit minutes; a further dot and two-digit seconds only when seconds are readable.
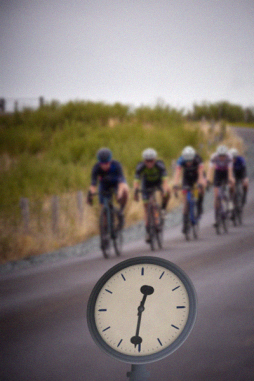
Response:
12.31
